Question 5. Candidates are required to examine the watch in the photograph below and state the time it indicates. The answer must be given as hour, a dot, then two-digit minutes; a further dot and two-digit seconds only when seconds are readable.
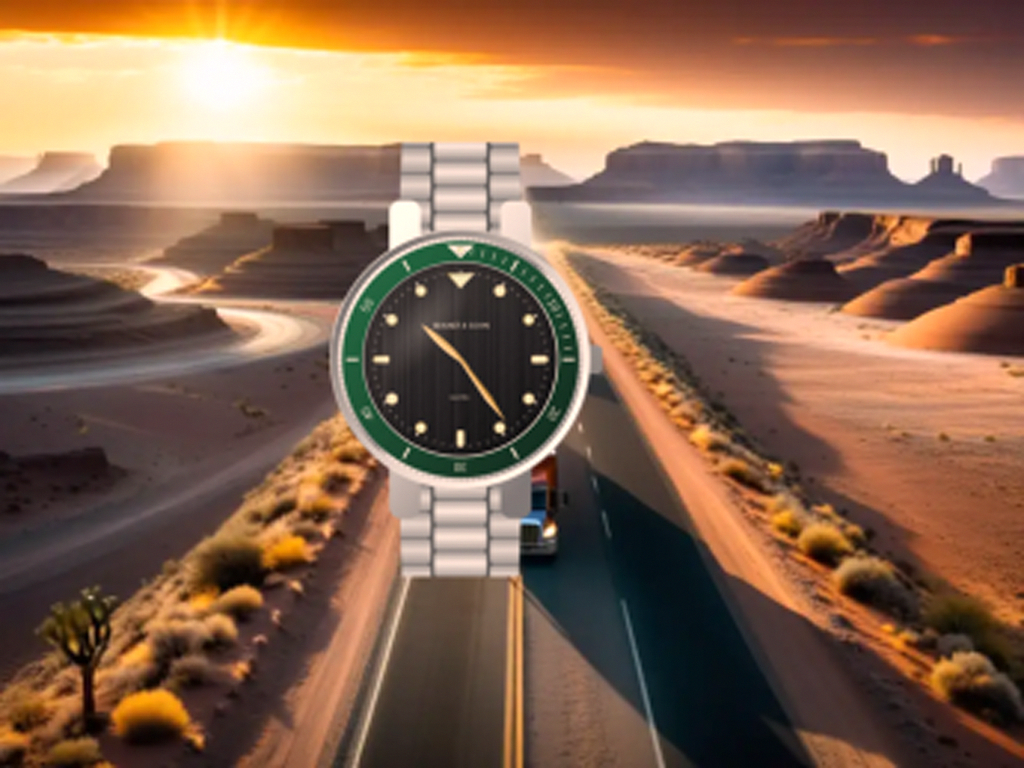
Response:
10.24
